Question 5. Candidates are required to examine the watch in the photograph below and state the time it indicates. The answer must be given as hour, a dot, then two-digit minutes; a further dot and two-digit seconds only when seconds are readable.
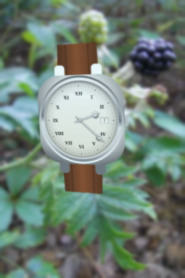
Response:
2.22
